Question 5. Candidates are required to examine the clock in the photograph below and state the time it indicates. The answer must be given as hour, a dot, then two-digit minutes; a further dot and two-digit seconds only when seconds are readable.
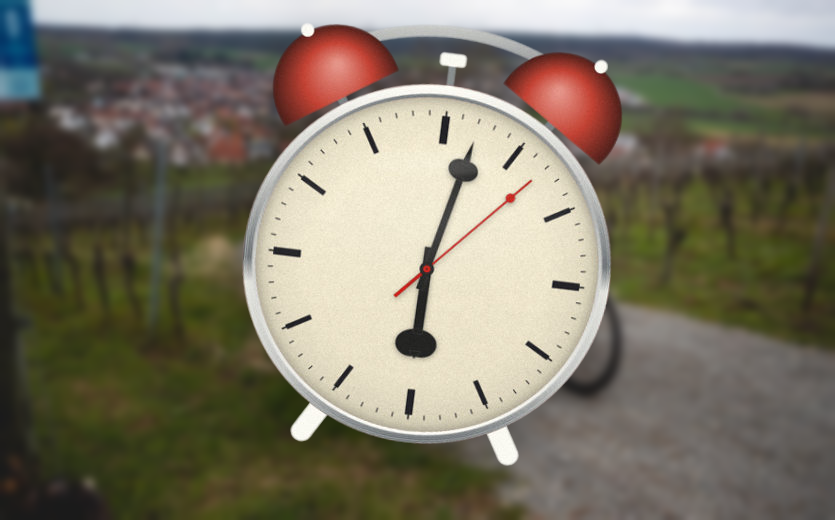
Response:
6.02.07
